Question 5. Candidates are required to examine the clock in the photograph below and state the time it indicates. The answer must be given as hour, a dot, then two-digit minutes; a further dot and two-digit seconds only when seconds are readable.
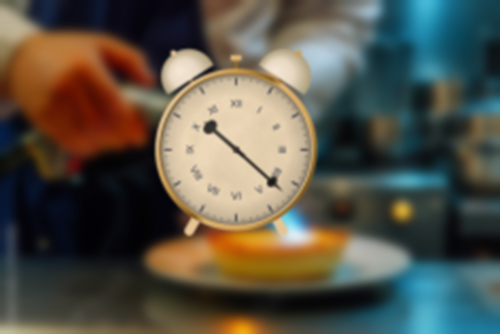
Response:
10.22
